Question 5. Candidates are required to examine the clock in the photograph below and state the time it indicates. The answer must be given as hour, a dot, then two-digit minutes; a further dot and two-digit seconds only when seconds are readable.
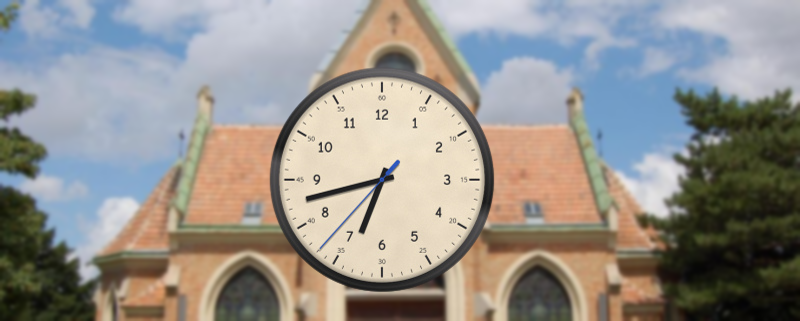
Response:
6.42.37
